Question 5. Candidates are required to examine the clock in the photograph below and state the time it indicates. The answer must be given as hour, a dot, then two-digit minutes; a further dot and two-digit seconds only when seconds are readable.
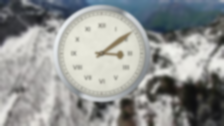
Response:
3.09
